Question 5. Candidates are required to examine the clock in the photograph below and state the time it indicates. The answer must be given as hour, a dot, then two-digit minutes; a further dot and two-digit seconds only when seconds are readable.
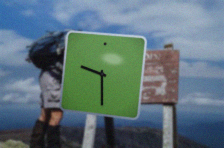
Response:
9.29
